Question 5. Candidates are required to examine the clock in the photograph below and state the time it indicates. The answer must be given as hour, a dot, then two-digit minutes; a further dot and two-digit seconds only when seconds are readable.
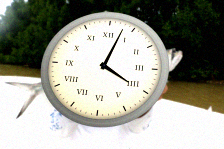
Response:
4.03
